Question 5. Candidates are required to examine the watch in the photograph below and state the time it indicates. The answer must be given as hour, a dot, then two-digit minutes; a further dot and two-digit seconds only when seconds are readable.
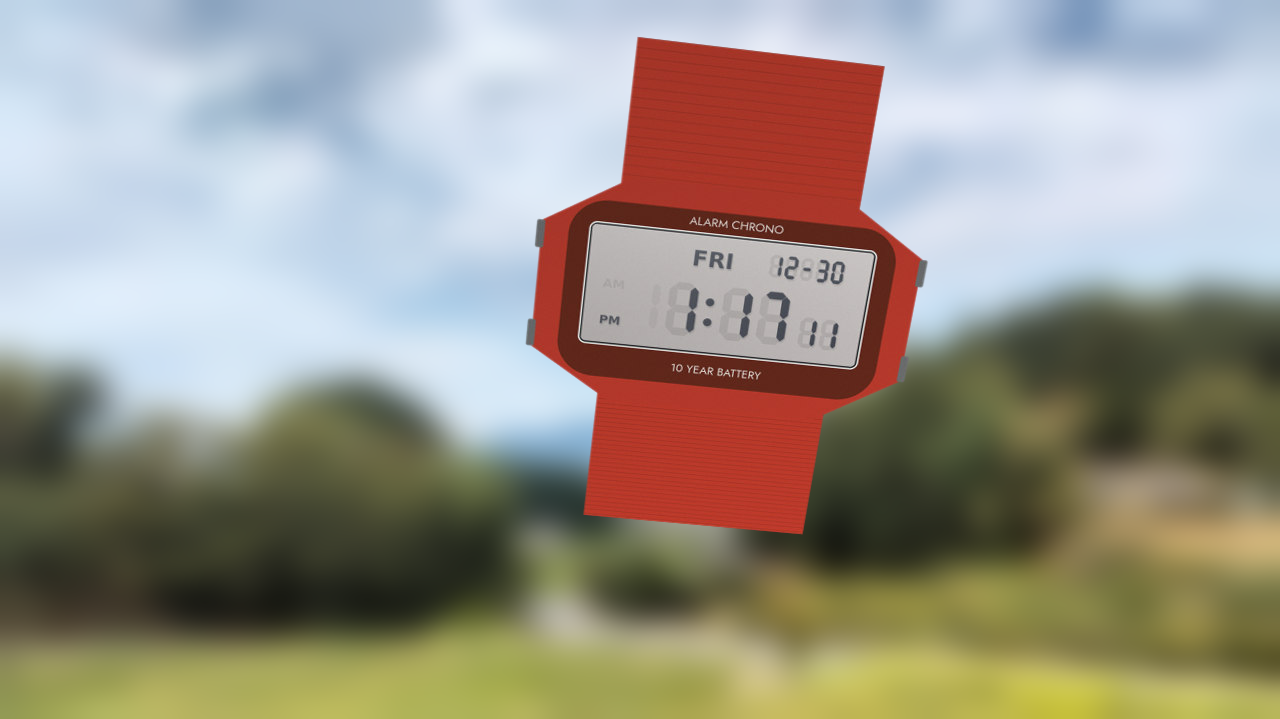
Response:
1.17.11
